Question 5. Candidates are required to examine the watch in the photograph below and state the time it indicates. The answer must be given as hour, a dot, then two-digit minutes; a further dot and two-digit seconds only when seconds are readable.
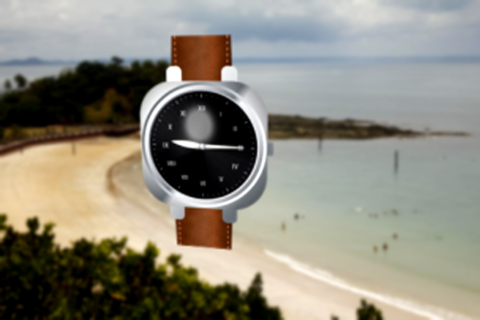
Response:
9.15
